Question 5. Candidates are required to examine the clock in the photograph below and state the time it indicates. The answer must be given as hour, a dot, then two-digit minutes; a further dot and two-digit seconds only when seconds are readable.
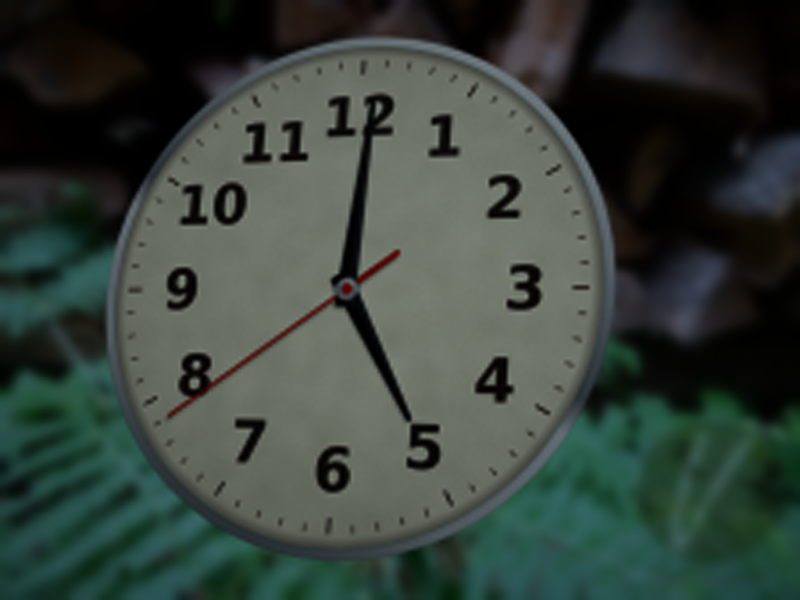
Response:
5.00.39
